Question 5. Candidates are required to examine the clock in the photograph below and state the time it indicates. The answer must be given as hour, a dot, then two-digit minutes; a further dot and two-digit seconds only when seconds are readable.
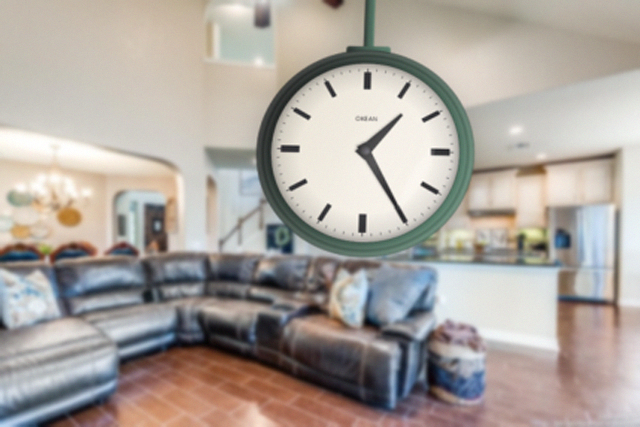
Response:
1.25
